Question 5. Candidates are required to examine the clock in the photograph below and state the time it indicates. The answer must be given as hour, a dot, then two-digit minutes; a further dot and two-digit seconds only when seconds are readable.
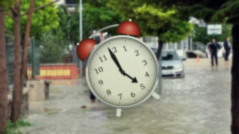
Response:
4.59
